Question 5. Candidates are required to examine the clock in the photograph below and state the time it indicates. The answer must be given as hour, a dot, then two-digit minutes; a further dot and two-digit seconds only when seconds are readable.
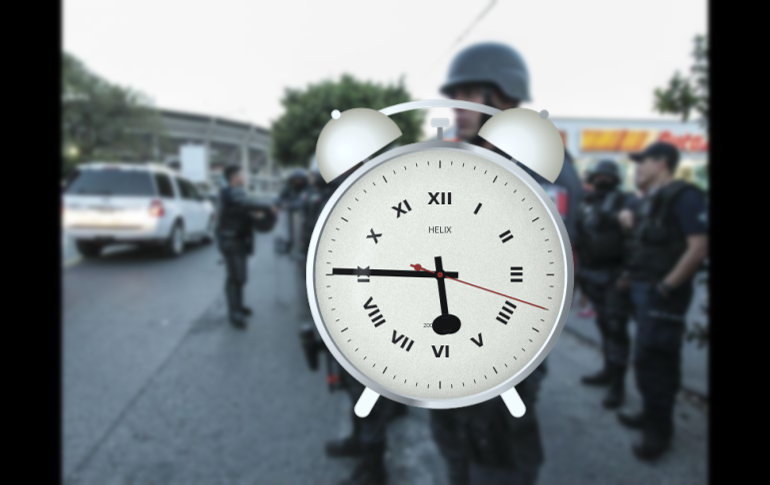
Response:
5.45.18
